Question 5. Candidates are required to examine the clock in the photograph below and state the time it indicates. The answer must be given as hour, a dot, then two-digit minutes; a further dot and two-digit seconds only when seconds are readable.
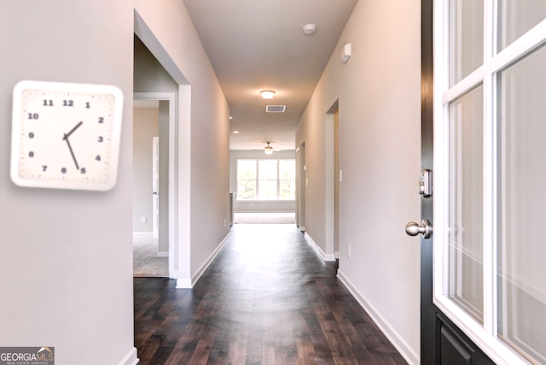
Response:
1.26
